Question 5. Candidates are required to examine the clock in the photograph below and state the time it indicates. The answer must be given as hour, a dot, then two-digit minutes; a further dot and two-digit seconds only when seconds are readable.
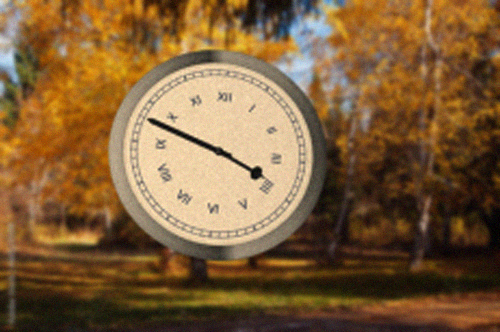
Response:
3.48
